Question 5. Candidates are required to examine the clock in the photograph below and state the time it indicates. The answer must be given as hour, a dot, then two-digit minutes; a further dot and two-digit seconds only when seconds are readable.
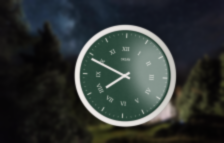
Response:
7.49
